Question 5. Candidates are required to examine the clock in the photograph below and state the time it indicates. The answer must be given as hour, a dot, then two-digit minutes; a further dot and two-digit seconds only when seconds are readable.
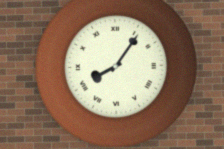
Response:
8.06
